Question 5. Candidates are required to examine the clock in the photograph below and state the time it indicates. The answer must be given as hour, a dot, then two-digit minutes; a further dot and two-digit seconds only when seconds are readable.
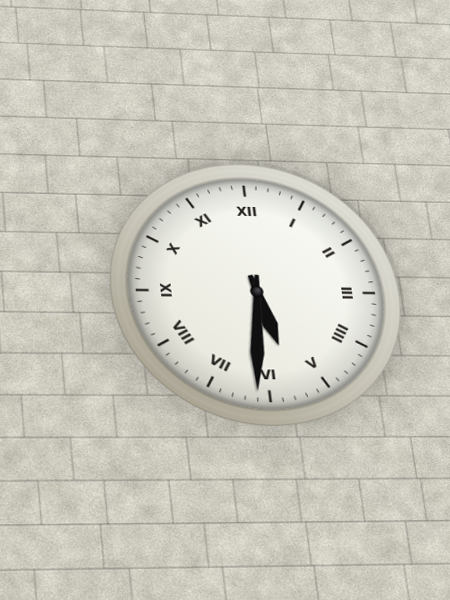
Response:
5.31
